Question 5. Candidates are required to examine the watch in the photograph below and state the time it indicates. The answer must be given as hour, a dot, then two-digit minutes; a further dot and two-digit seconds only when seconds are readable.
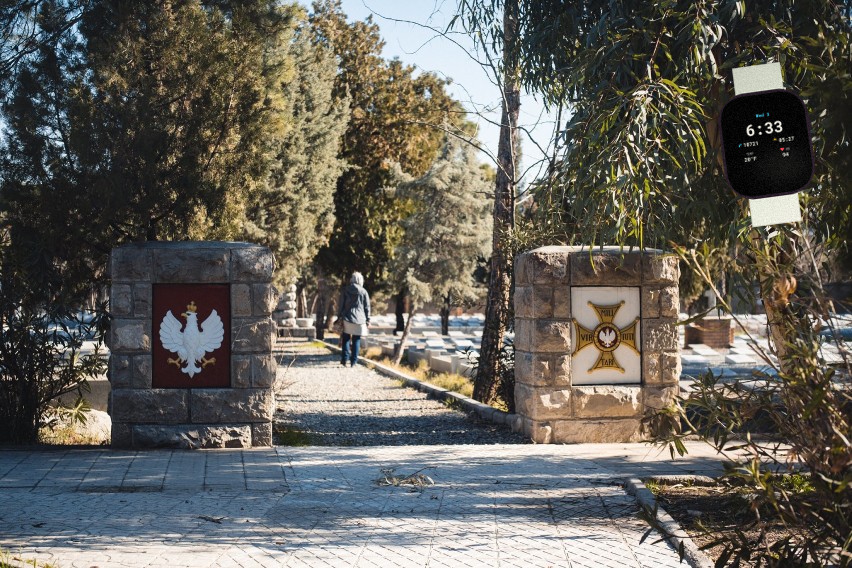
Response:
6.33
